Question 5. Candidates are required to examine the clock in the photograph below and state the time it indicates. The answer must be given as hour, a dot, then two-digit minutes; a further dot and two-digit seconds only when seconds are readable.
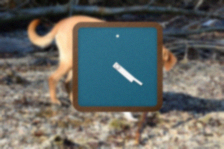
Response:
4.21
